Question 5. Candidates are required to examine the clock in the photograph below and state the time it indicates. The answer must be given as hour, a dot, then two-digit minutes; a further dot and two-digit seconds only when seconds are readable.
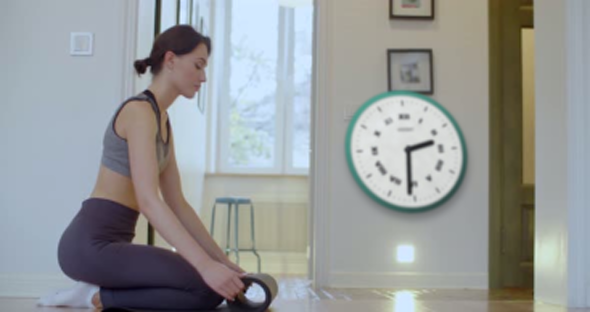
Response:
2.31
